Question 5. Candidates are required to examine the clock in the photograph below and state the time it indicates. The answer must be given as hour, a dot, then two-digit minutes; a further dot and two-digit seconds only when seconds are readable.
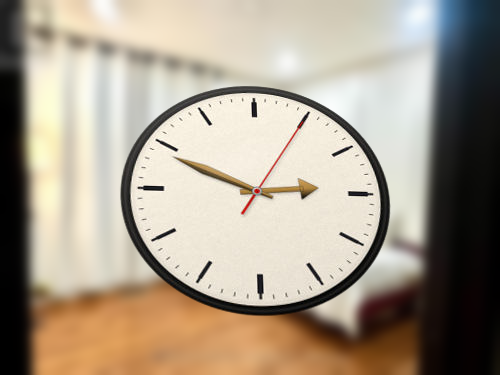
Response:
2.49.05
